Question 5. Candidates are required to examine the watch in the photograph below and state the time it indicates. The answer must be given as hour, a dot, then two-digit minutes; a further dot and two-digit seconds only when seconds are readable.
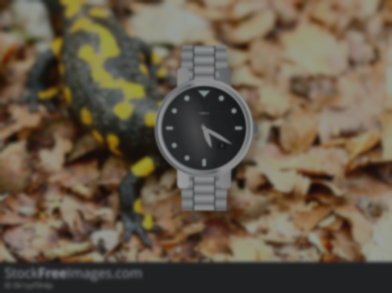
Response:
5.20
